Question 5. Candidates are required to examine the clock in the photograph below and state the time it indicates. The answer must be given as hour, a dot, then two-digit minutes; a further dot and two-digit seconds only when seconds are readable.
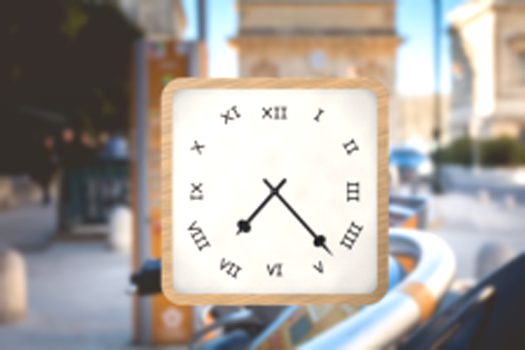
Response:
7.23
